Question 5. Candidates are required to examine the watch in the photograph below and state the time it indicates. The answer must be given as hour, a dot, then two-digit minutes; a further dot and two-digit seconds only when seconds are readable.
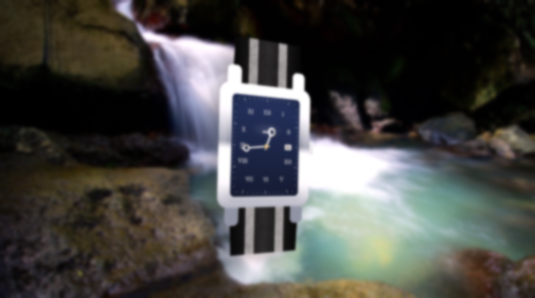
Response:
12.44
